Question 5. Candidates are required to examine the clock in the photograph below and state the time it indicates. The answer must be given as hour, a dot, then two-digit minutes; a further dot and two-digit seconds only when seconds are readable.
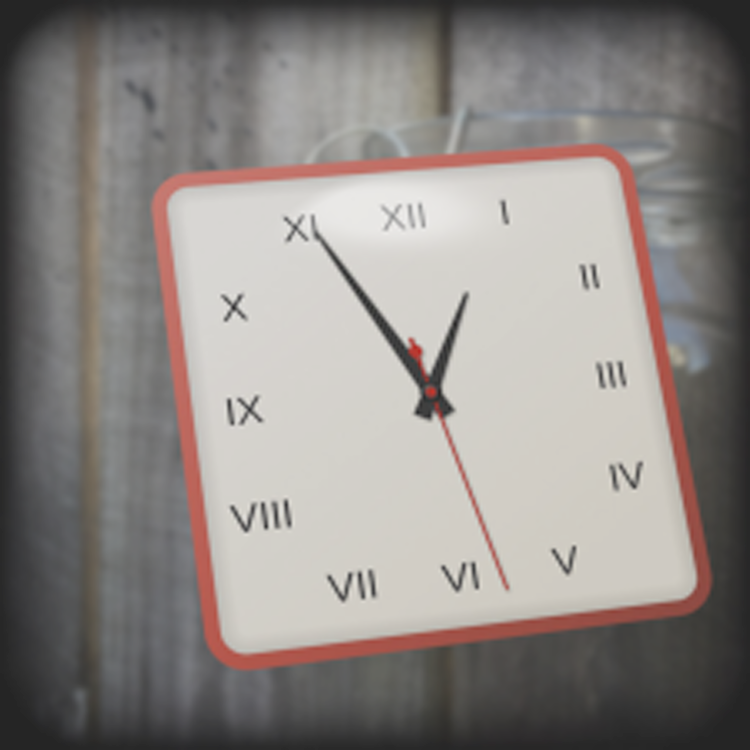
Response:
12.55.28
